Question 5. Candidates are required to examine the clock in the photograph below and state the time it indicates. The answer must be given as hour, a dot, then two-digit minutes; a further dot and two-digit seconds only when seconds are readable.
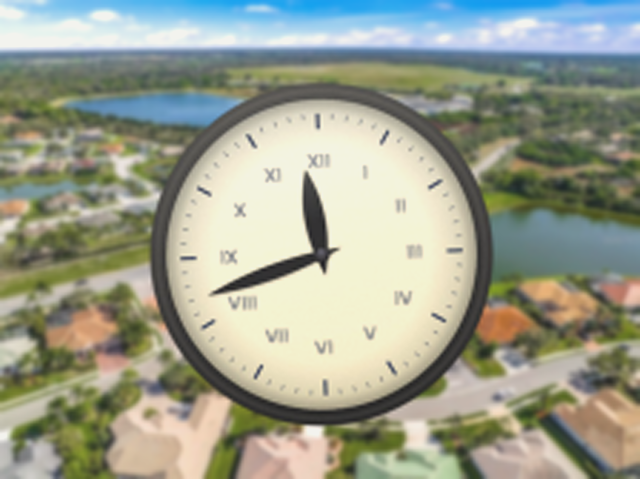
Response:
11.42
